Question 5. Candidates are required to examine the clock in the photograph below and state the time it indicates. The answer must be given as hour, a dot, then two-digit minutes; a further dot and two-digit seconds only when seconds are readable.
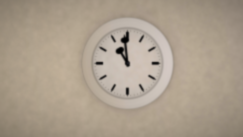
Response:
10.59
